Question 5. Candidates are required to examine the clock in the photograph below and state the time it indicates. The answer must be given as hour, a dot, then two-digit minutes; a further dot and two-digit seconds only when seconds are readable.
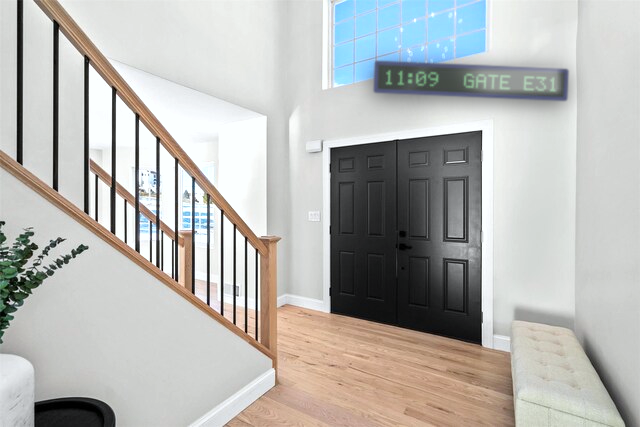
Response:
11.09
